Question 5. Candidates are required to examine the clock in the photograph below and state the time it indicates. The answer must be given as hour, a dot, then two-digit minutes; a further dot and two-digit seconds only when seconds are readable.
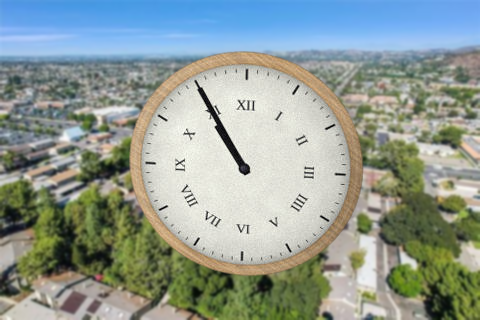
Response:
10.55
